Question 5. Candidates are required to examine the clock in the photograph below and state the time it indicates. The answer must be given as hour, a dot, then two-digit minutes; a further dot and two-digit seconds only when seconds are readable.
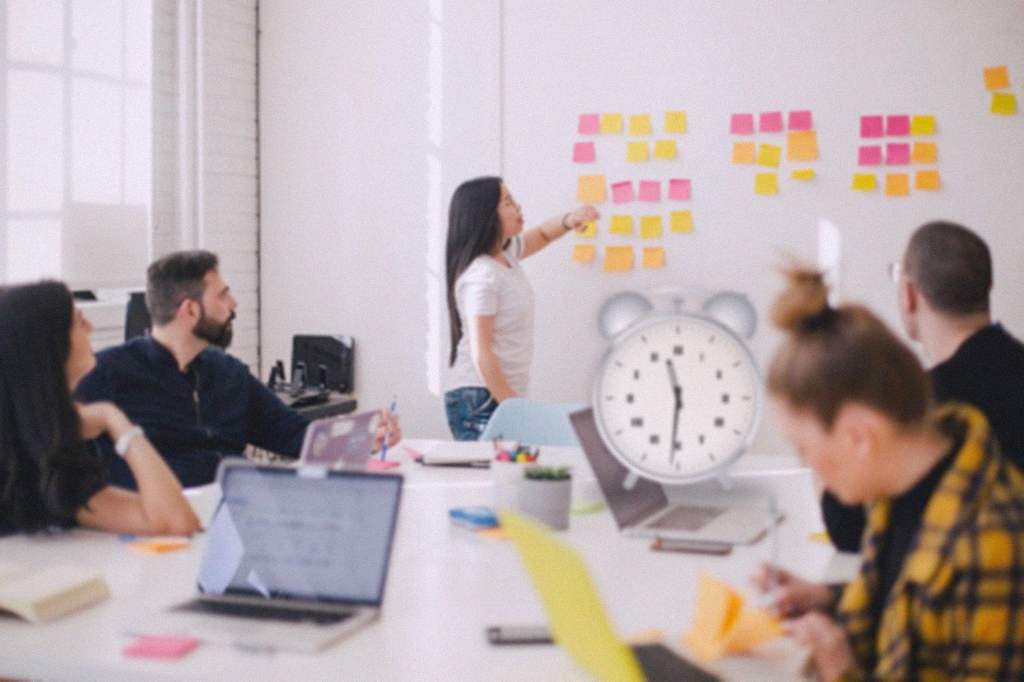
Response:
11.31
